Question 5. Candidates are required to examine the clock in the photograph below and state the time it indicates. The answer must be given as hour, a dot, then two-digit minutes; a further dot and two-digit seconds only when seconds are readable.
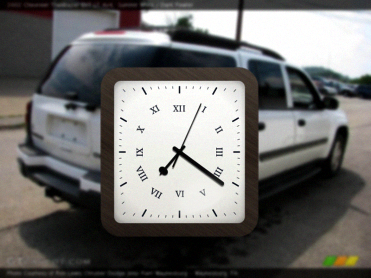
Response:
7.21.04
